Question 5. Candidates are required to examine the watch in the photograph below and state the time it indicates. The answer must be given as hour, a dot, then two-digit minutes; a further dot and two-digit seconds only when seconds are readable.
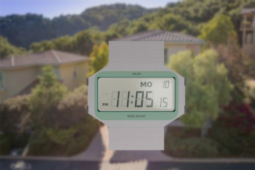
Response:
11.05.15
